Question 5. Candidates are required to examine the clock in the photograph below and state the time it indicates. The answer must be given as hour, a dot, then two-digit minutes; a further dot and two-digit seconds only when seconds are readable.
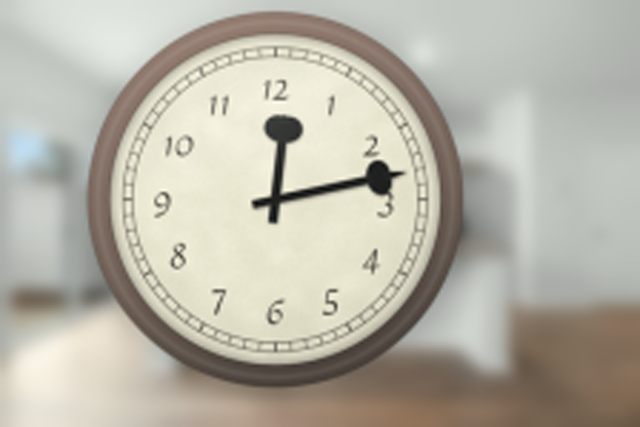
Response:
12.13
